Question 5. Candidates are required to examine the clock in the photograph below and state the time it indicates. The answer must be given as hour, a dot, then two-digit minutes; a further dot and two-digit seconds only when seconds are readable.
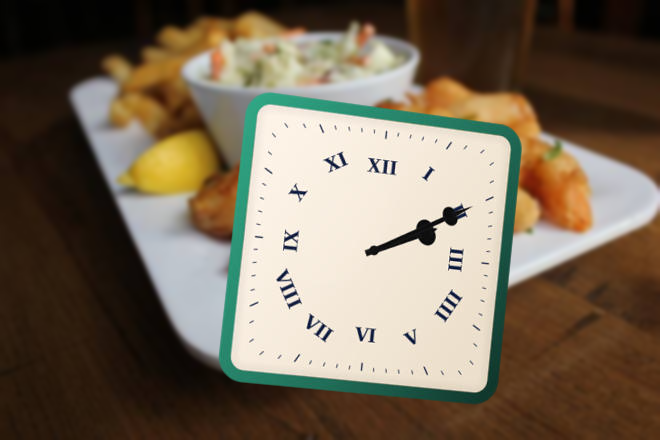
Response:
2.10
